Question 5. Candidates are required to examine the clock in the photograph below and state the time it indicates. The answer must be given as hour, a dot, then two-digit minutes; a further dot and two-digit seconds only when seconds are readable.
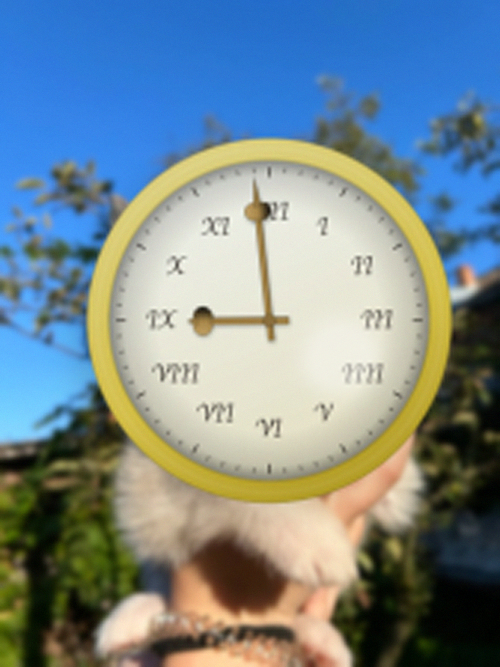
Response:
8.59
